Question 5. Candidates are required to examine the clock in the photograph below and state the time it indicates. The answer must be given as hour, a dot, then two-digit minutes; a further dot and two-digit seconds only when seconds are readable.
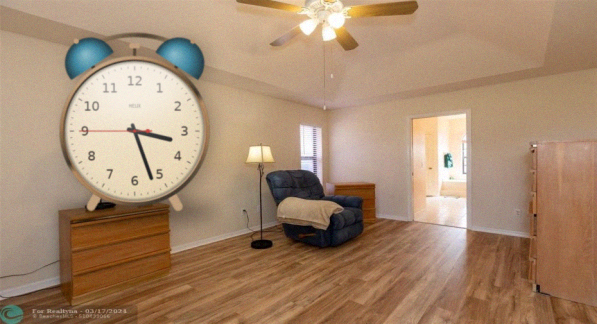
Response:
3.26.45
